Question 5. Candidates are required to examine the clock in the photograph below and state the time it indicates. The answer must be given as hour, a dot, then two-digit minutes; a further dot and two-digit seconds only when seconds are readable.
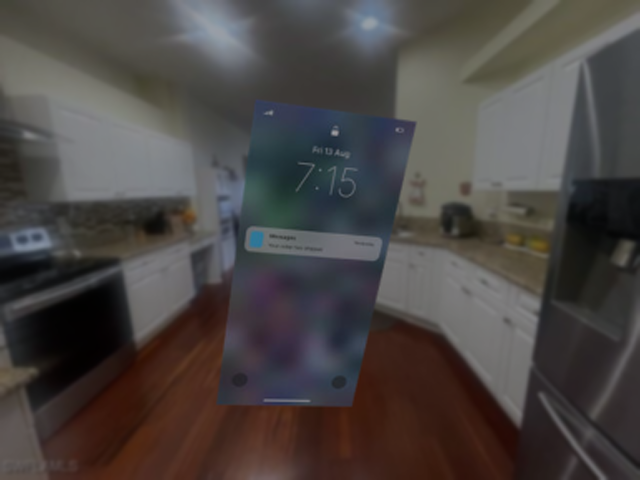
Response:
7.15
